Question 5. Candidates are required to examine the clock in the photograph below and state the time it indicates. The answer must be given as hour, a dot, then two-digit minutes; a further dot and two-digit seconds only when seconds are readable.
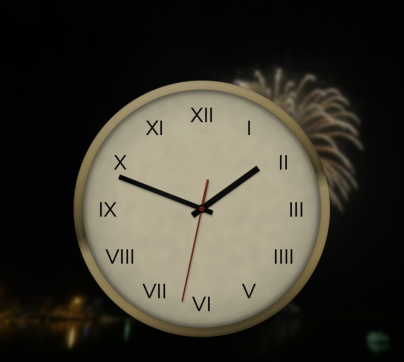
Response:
1.48.32
